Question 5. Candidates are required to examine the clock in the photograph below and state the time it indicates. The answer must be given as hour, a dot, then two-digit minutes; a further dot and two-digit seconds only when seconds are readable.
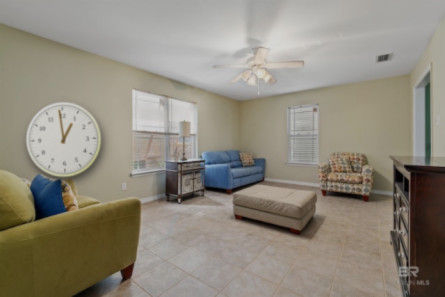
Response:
12.59
